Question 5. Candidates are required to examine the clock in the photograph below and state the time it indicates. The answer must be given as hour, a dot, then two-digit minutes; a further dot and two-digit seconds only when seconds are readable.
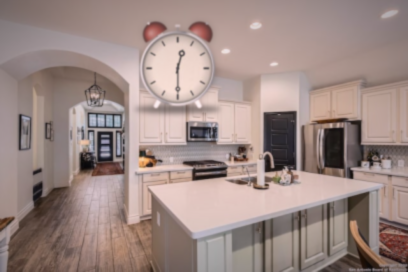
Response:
12.30
